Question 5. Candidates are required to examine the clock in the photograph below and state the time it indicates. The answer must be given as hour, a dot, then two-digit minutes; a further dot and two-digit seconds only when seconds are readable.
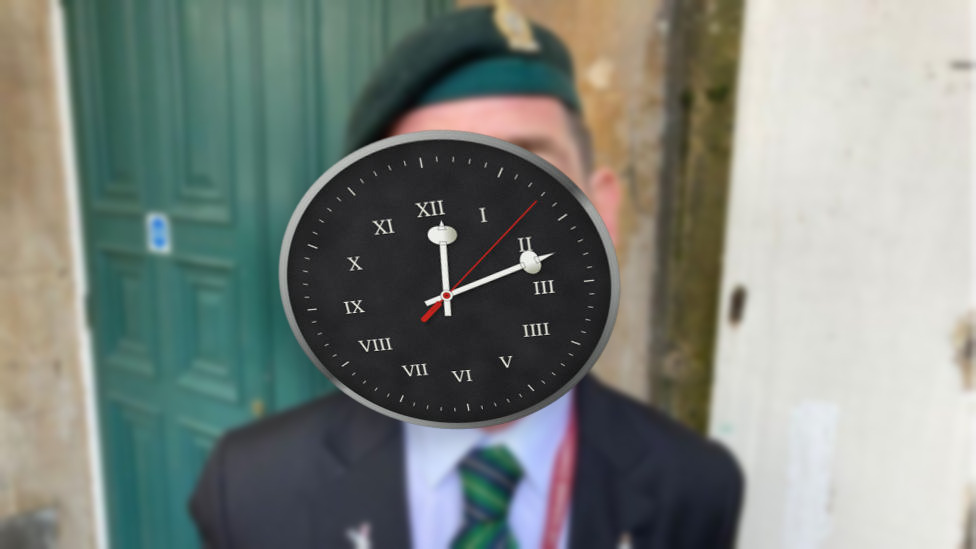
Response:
12.12.08
